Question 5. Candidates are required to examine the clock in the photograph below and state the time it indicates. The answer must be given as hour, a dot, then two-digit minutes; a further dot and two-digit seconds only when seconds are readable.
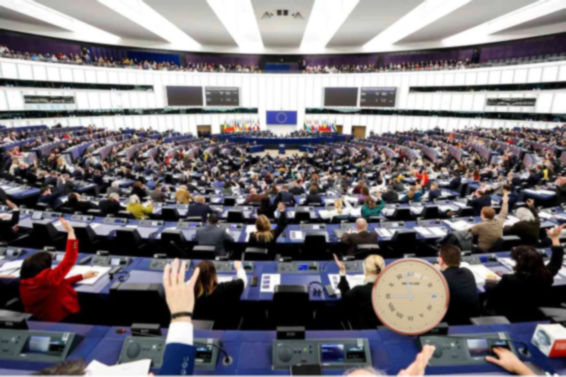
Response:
8.58
